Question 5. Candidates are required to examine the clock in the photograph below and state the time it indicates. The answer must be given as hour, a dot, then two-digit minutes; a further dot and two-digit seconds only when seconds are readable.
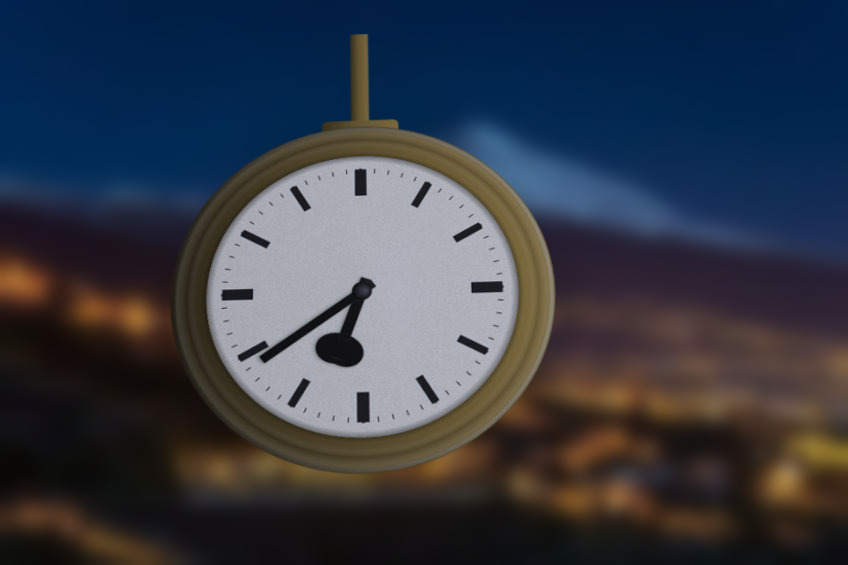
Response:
6.39
